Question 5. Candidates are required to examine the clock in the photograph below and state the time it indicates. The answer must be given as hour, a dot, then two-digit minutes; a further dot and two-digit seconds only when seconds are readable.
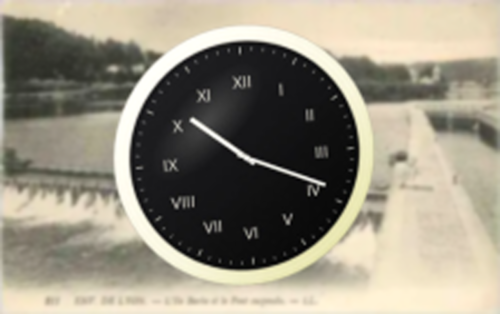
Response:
10.19
